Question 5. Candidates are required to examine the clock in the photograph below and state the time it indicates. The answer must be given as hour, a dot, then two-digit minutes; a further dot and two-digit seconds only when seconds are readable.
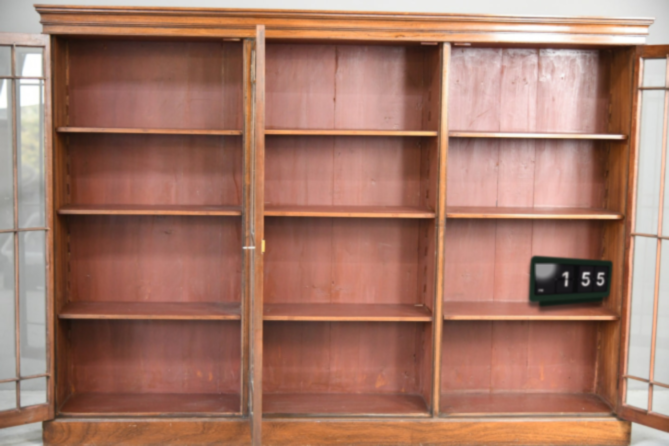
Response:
1.55
